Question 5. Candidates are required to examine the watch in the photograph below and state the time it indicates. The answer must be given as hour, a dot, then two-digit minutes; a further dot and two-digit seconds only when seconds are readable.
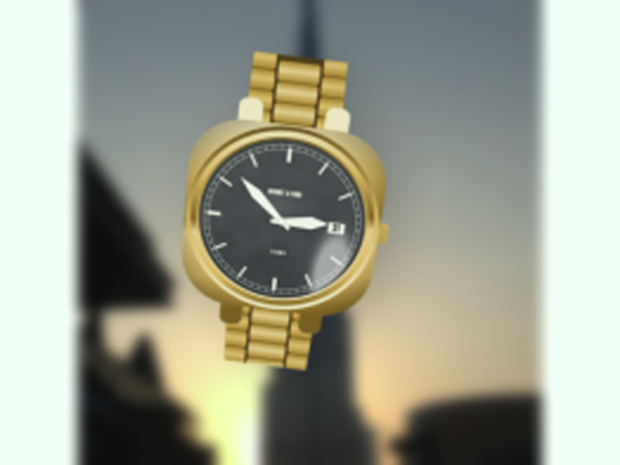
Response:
2.52
